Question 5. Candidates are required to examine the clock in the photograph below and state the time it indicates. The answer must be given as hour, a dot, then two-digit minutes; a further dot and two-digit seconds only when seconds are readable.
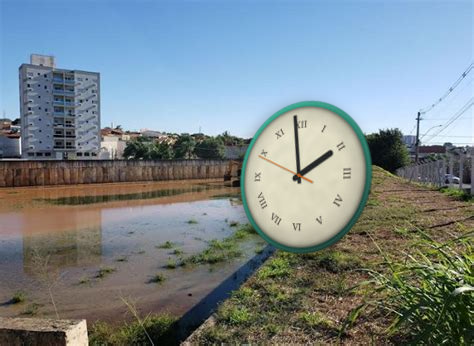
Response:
1.58.49
